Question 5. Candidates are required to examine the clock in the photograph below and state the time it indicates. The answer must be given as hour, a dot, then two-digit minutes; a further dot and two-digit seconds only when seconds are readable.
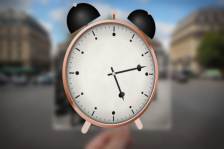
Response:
5.13
